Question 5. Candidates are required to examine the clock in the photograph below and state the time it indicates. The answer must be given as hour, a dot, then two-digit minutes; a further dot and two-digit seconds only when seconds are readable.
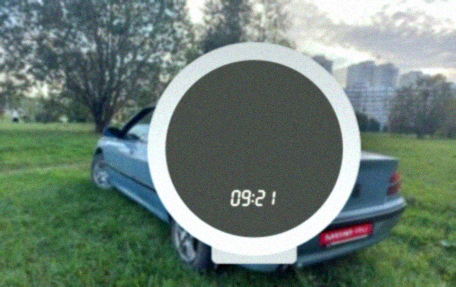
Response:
9.21
